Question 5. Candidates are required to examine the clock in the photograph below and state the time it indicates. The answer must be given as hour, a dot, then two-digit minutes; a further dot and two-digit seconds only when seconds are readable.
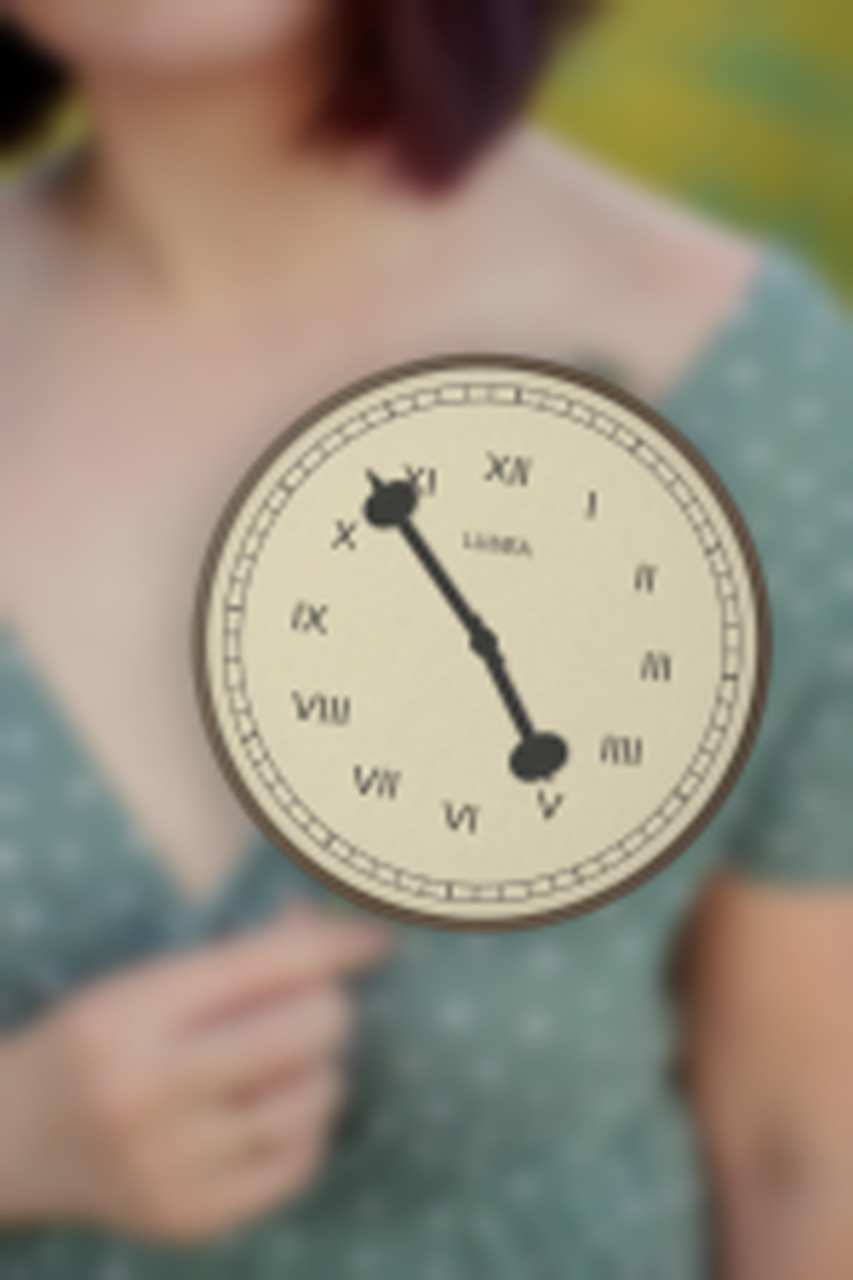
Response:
4.53
